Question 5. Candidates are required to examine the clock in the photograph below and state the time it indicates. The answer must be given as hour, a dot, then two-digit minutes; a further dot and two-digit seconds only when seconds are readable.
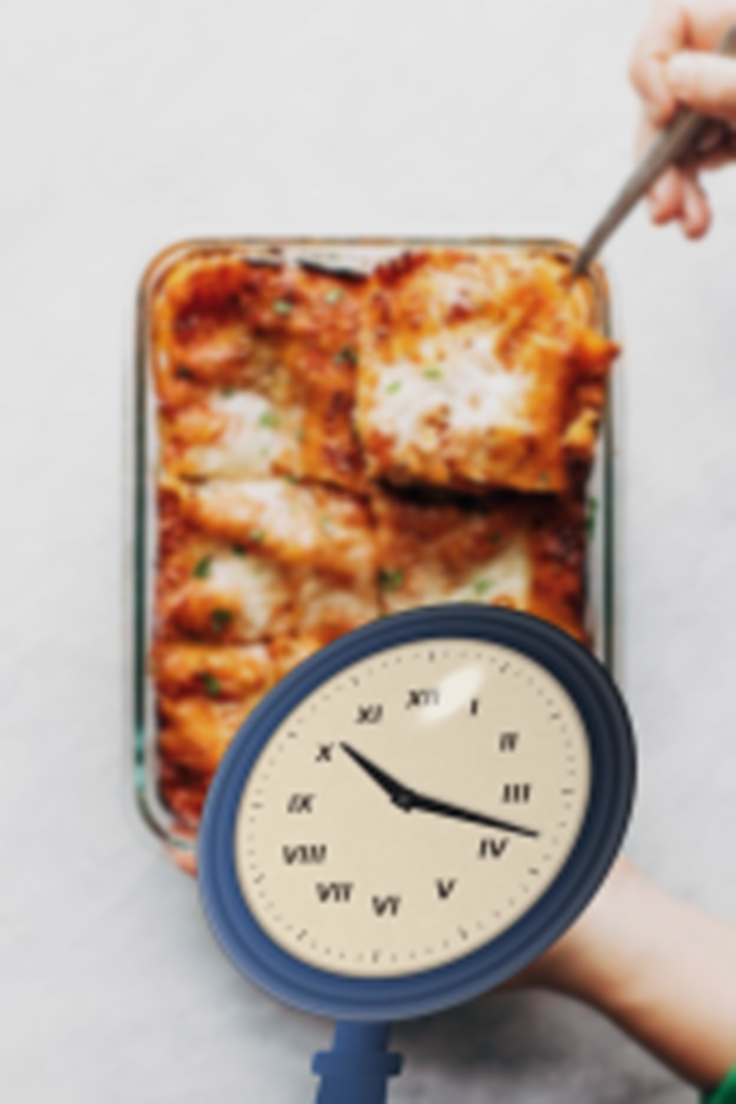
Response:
10.18
